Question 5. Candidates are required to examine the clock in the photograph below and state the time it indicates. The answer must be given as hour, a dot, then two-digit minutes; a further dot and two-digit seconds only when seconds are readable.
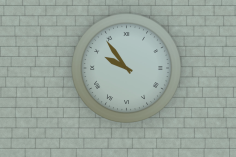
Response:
9.54
